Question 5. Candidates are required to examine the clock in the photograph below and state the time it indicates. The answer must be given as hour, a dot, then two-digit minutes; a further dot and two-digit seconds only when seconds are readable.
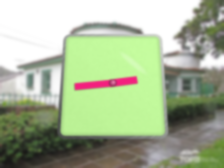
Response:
2.44
